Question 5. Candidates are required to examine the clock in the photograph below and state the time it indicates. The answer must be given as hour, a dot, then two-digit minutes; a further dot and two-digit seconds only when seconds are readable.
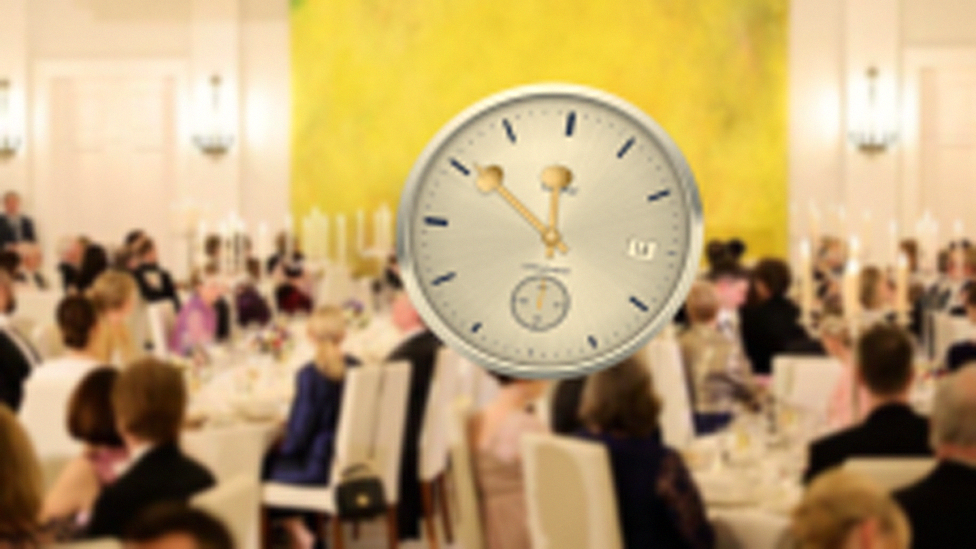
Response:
11.51
